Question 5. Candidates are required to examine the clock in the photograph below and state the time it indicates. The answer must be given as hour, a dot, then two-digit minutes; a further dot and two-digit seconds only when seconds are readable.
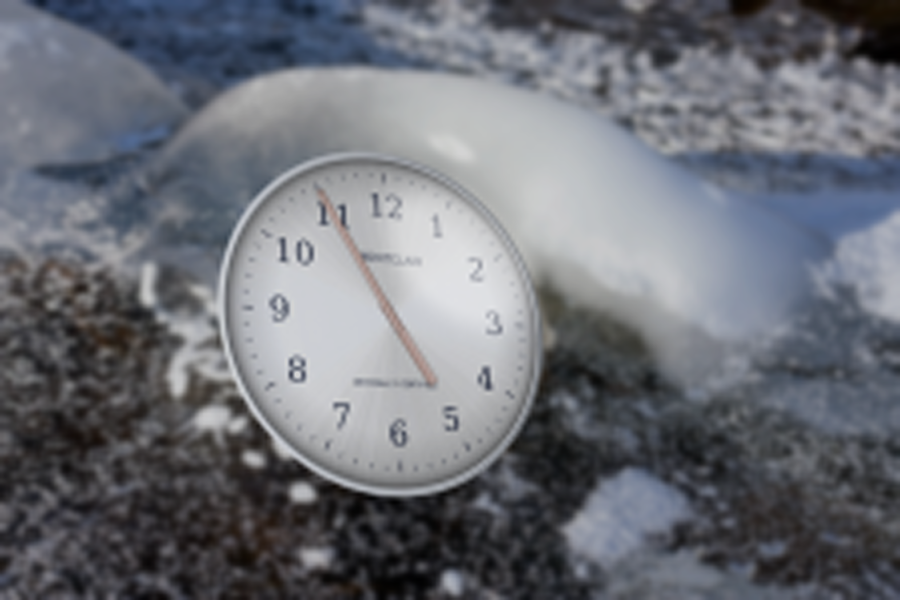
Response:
4.55
